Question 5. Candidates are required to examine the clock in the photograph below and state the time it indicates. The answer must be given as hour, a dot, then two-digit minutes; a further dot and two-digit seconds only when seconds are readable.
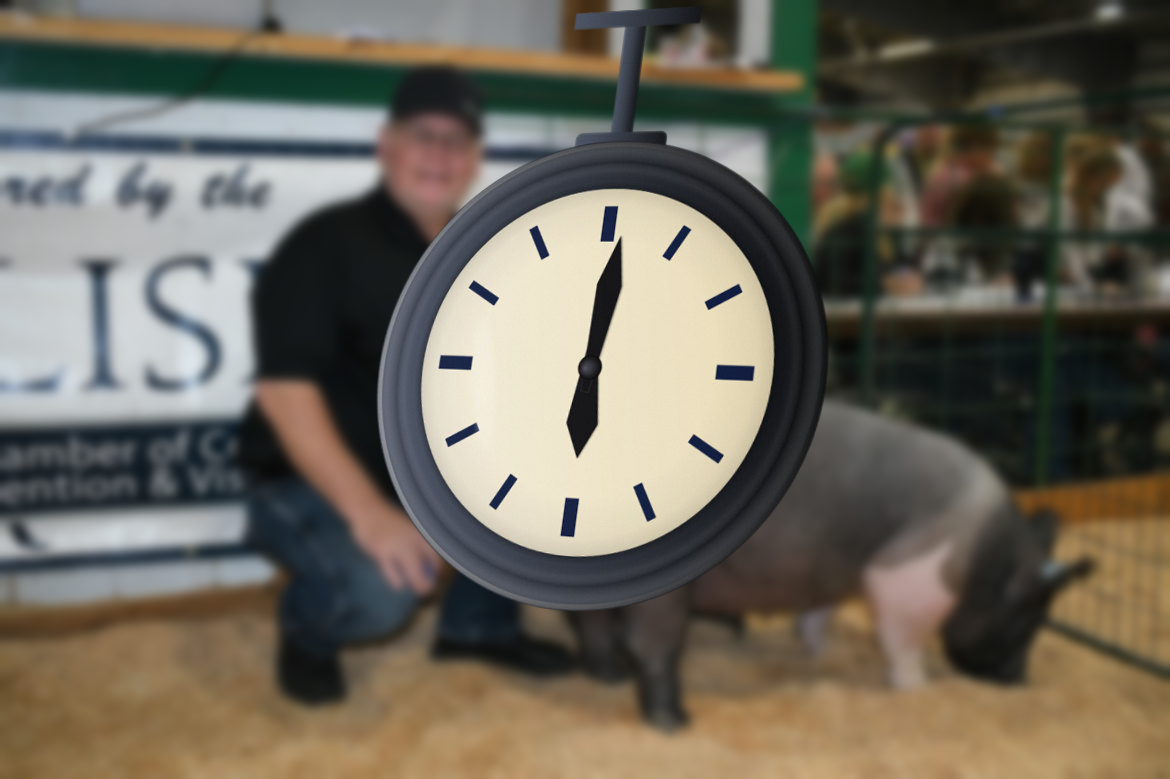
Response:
6.01
